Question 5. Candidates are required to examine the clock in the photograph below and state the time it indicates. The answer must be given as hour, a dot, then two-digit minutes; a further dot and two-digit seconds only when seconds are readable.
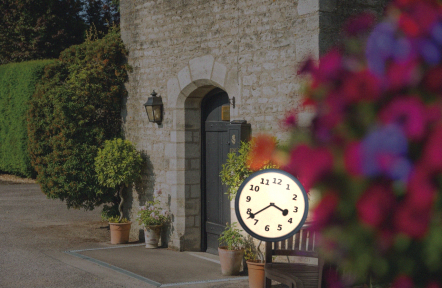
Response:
3.38
